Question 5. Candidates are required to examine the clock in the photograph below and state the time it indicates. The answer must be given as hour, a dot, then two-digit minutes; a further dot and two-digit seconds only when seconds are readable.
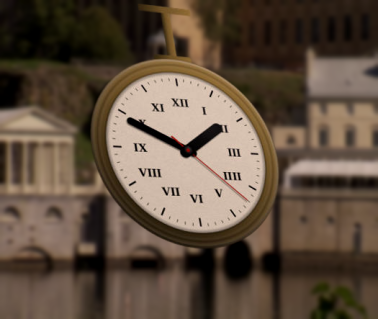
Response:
1.49.22
